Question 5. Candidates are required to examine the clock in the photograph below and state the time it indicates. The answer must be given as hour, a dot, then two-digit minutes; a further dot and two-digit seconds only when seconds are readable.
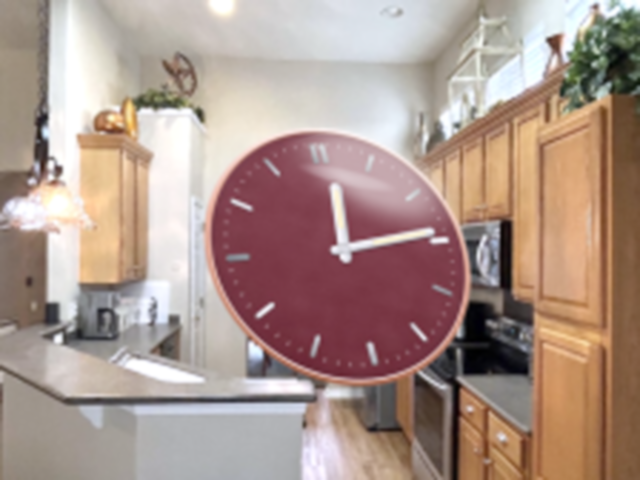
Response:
12.14
